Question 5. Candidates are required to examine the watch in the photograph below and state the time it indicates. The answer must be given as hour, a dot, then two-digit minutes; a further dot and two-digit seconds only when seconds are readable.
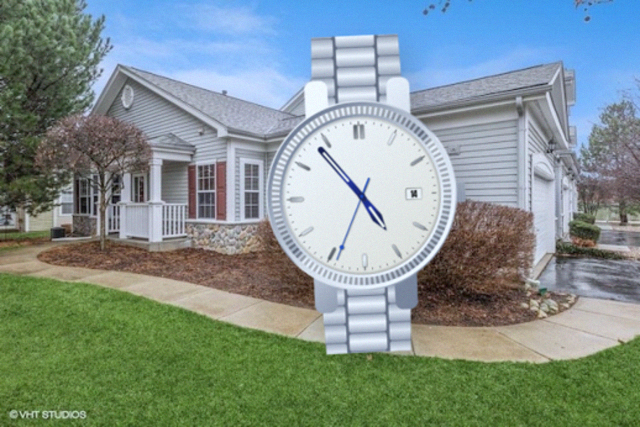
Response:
4.53.34
